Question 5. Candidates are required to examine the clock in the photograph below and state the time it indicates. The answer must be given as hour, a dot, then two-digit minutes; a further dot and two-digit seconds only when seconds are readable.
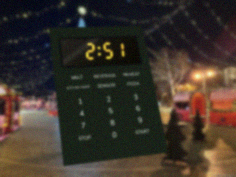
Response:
2.51
